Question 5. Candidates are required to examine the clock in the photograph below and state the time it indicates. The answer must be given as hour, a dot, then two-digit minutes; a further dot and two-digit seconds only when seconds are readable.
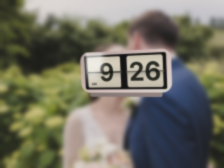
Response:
9.26
